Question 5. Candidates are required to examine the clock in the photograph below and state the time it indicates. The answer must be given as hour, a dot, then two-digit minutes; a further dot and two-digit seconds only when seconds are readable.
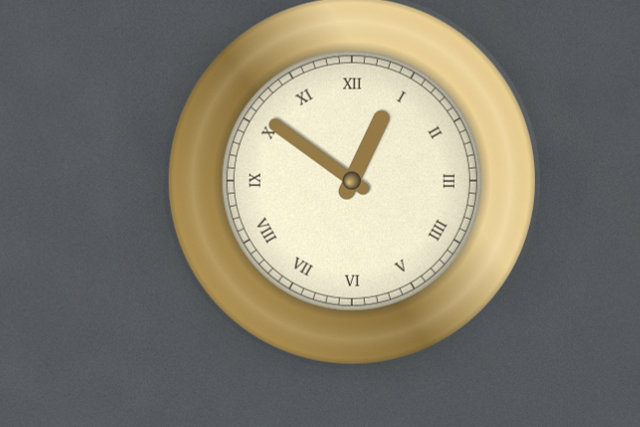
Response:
12.51
